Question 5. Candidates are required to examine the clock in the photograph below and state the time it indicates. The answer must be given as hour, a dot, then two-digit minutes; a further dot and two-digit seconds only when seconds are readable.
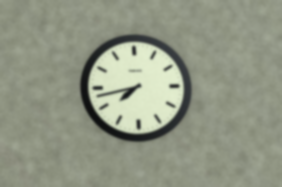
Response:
7.43
